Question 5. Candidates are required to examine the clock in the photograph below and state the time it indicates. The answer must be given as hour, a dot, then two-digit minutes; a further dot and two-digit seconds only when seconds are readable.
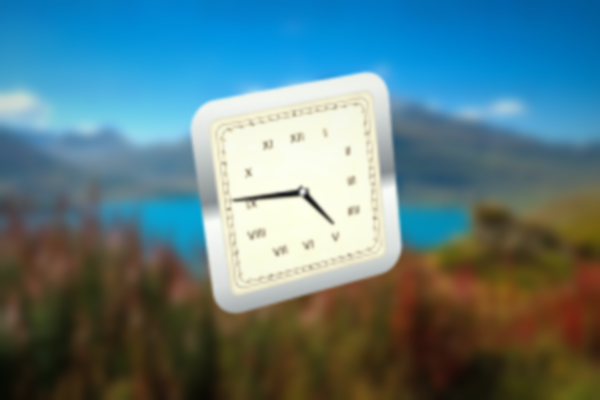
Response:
4.46
